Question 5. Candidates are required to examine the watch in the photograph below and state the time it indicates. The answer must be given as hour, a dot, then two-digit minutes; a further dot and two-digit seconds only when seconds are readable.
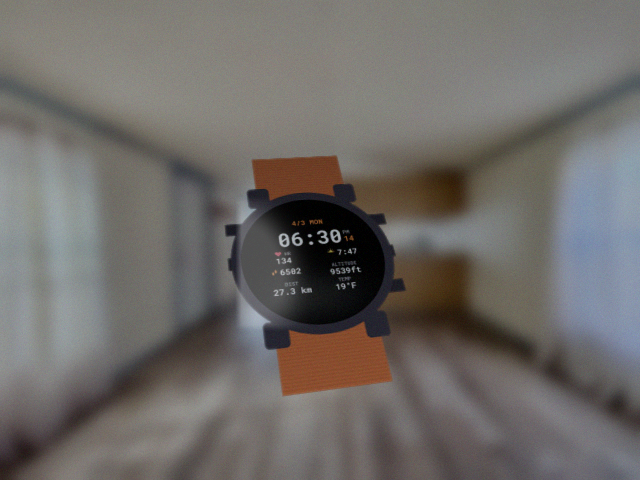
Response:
6.30
